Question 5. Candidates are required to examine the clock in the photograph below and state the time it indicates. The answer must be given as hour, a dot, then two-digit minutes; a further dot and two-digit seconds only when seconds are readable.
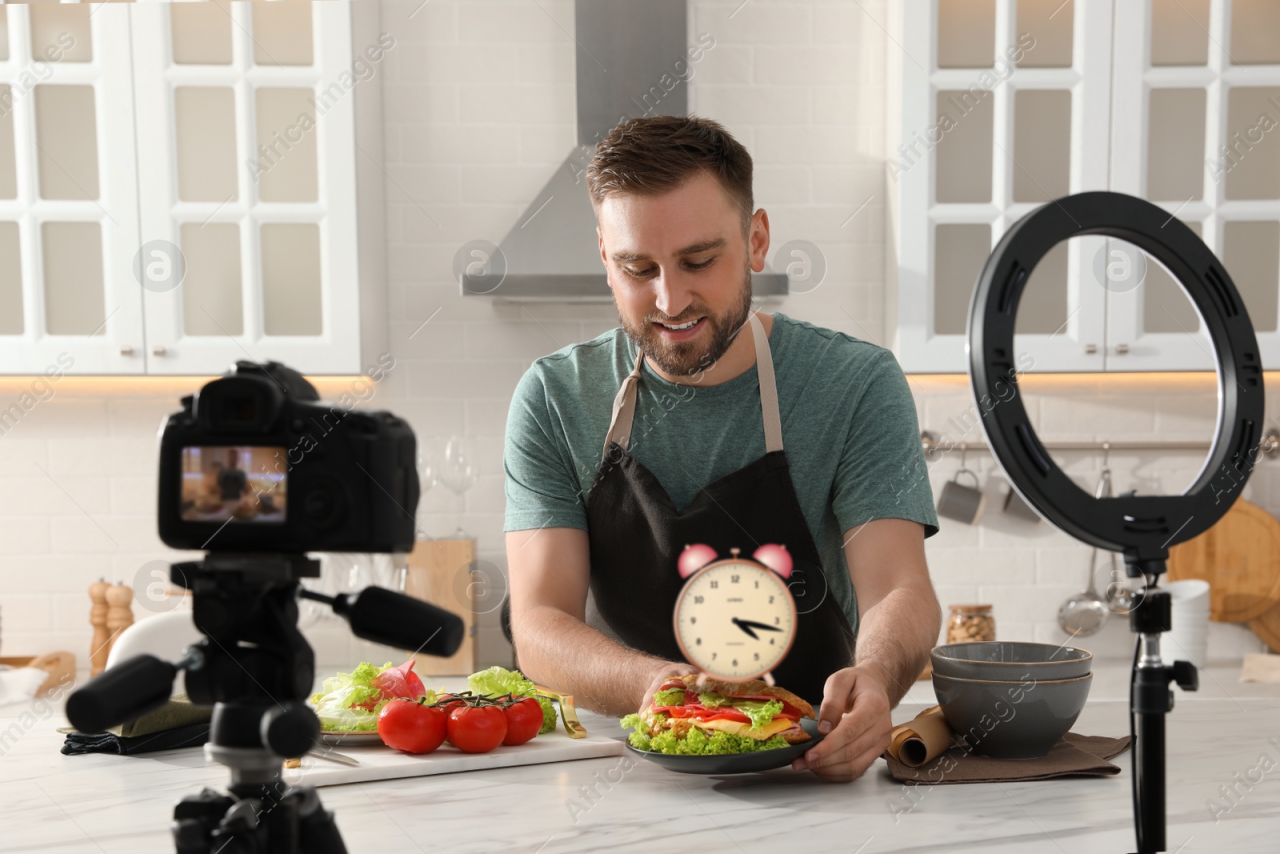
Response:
4.17
